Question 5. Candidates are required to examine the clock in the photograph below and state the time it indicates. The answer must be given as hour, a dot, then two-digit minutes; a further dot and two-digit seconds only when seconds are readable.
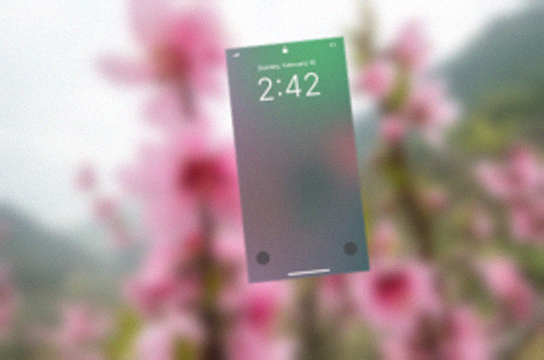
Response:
2.42
